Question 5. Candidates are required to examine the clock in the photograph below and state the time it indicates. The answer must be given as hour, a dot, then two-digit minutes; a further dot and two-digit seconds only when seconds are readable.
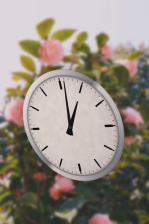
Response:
1.01
